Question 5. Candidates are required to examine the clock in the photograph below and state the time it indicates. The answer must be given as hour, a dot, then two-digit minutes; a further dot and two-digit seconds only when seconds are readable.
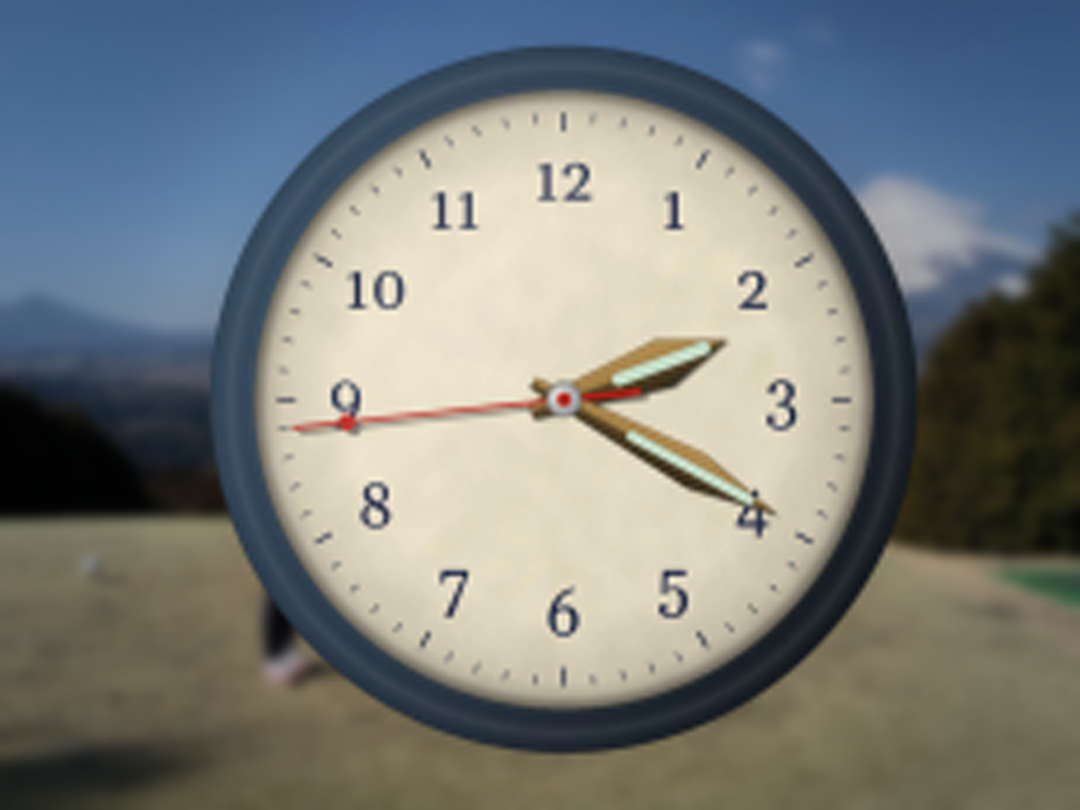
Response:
2.19.44
